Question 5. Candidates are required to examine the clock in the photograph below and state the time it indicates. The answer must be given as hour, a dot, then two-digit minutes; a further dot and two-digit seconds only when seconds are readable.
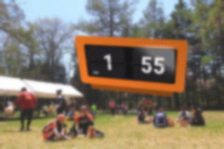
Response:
1.55
